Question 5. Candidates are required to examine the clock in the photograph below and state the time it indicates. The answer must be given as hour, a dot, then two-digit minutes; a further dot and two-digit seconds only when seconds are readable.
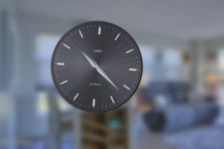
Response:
10.22
